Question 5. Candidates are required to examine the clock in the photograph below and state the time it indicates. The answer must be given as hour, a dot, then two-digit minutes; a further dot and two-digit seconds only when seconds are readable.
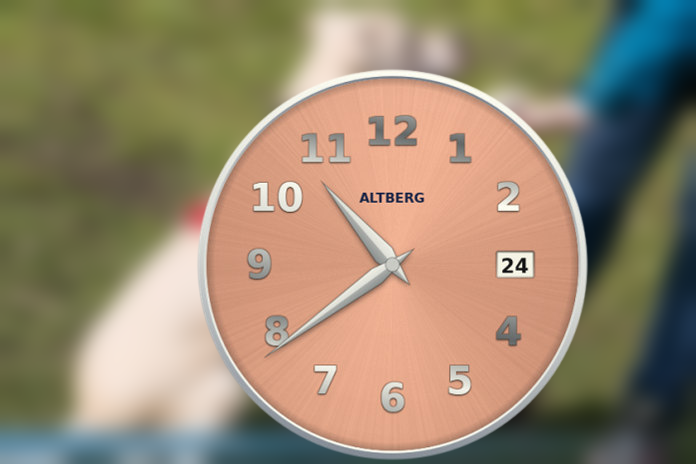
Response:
10.39
